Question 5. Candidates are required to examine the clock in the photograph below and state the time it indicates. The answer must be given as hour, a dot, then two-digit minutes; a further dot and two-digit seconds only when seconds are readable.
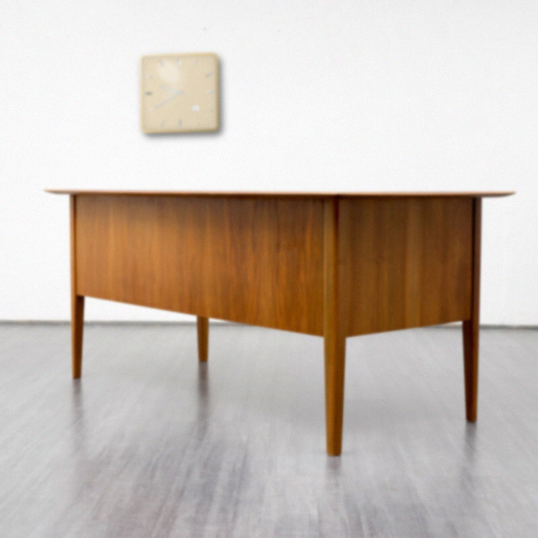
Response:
9.40
